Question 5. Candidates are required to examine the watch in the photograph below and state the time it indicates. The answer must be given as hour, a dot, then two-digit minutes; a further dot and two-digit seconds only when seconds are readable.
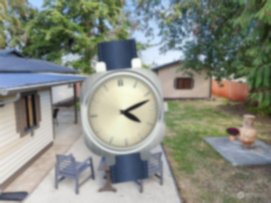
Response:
4.12
